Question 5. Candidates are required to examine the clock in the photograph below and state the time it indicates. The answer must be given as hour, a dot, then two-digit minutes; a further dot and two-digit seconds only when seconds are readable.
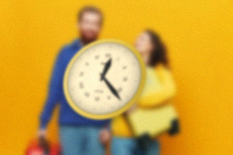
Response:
12.22
